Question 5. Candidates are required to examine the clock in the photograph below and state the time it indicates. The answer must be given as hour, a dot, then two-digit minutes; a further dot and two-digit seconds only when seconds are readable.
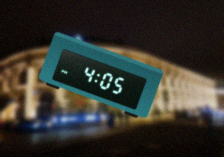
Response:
4.05
